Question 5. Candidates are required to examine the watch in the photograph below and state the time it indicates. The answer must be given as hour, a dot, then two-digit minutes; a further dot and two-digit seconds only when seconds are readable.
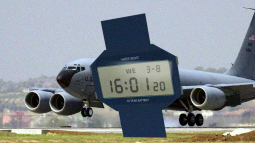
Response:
16.01.20
